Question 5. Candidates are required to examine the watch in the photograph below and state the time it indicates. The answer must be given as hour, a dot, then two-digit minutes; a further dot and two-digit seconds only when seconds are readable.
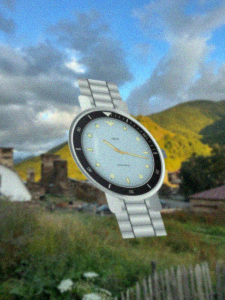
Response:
10.17
